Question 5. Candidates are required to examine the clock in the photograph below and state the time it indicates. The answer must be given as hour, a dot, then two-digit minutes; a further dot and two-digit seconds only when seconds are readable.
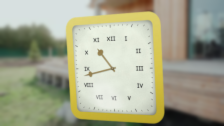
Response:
10.43
